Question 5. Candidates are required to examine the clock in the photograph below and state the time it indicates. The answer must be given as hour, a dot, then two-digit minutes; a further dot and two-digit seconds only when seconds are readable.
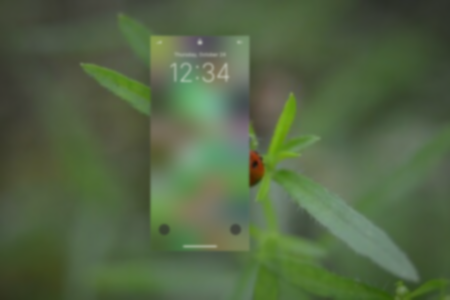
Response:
12.34
